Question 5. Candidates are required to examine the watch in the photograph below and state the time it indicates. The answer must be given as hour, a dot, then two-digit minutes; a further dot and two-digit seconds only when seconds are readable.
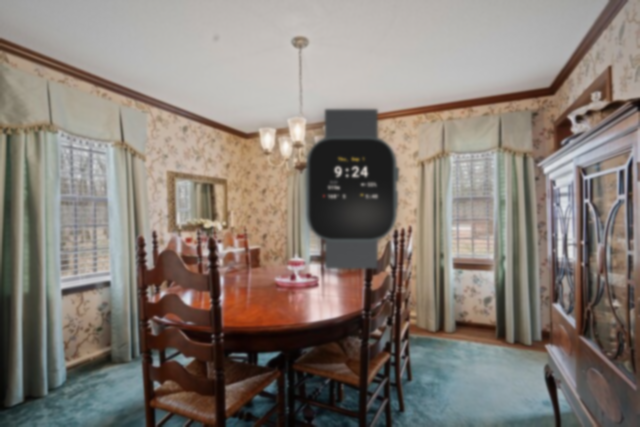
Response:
9.24
